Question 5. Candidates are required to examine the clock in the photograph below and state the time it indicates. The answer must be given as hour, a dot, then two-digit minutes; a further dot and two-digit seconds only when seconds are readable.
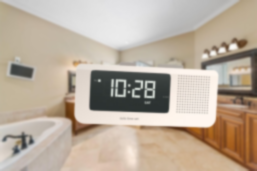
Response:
10.28
